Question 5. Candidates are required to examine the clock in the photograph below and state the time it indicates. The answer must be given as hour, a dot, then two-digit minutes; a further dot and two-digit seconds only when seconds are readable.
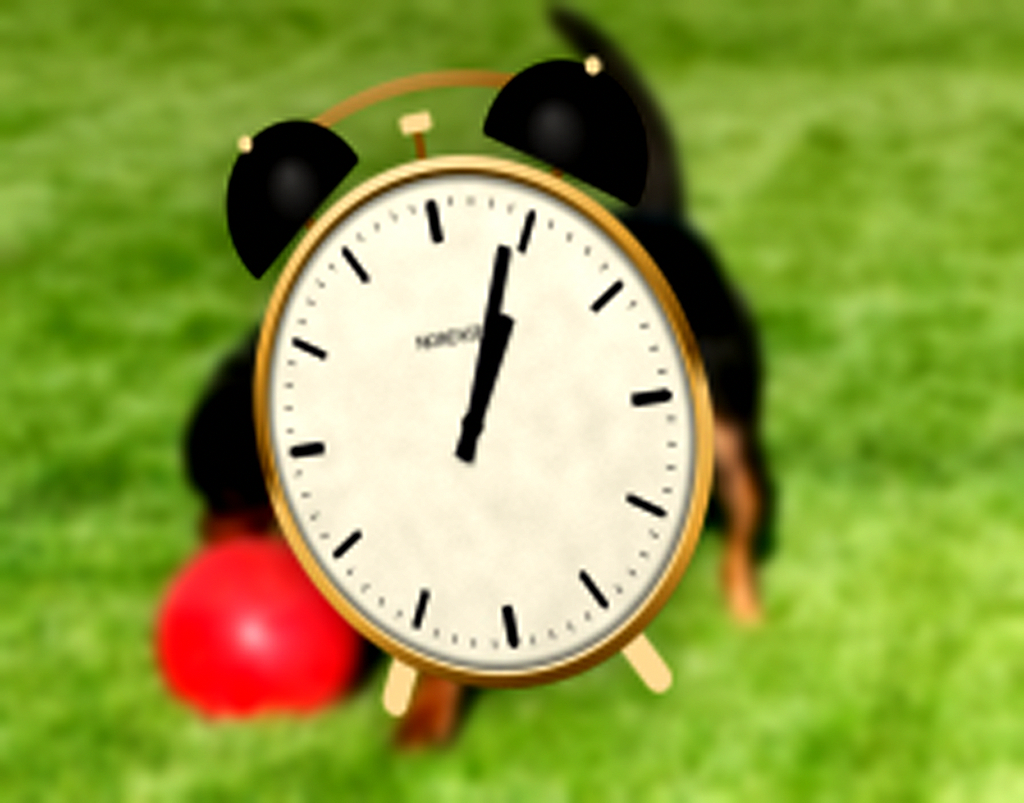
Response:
1.04
